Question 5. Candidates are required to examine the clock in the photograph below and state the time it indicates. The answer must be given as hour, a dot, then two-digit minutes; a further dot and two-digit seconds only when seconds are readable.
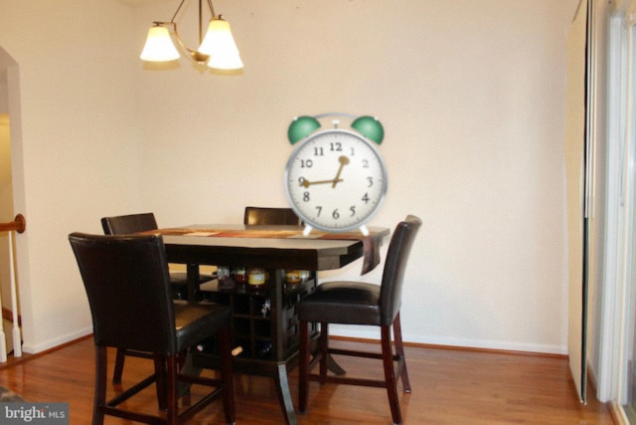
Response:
12.44
